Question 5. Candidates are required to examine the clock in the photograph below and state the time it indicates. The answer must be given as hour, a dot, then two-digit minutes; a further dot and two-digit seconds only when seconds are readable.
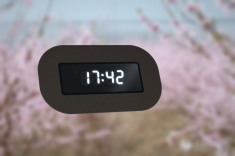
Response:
17.42
